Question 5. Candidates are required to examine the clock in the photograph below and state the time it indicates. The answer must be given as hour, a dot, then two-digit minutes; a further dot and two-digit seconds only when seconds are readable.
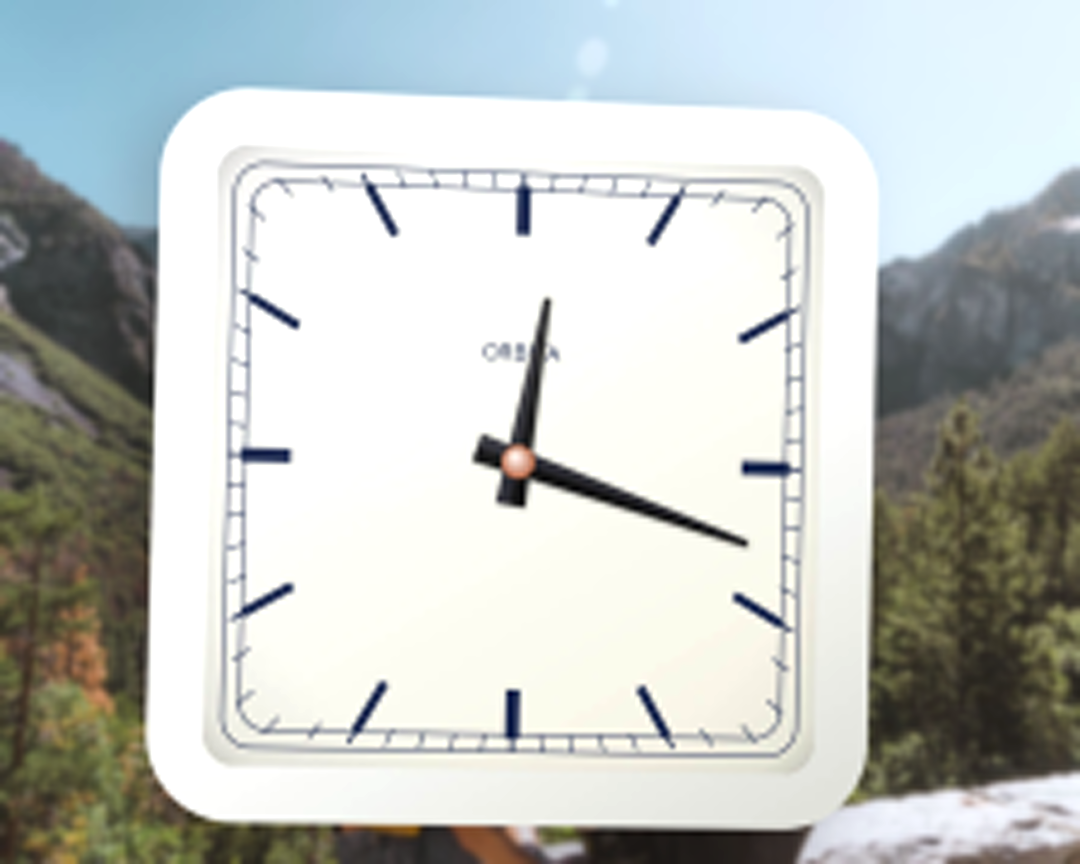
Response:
12.18
